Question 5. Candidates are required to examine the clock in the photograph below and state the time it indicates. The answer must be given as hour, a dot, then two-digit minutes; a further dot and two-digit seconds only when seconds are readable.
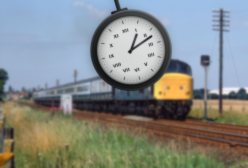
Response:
1.12
